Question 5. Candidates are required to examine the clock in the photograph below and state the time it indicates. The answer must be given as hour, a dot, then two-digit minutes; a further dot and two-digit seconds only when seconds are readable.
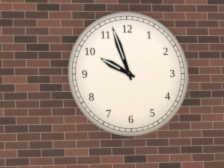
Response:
9.57
